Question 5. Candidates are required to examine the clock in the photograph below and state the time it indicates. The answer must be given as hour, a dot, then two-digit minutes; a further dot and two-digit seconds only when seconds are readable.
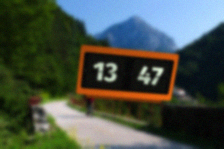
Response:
13.47
